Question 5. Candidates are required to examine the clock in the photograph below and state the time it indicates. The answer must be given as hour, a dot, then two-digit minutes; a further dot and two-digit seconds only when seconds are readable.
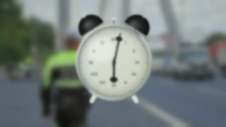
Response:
6.02
